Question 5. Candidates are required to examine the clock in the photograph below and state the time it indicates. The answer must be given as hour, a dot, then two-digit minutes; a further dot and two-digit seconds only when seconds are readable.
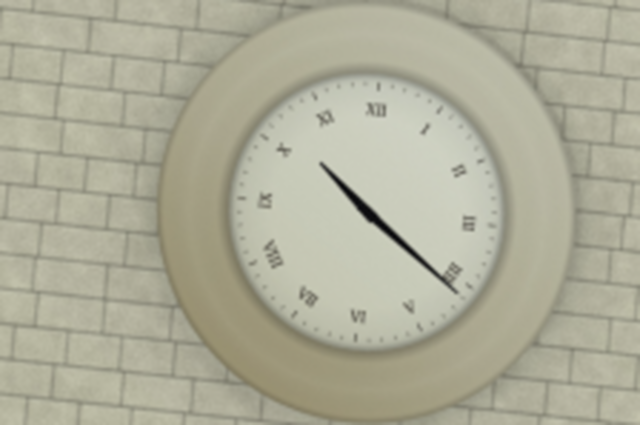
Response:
10.21
